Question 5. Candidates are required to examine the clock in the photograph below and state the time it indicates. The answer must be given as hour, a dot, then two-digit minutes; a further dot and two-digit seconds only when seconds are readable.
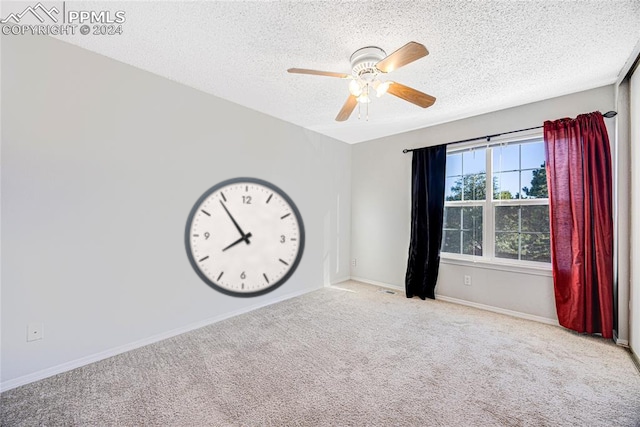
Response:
7.54
